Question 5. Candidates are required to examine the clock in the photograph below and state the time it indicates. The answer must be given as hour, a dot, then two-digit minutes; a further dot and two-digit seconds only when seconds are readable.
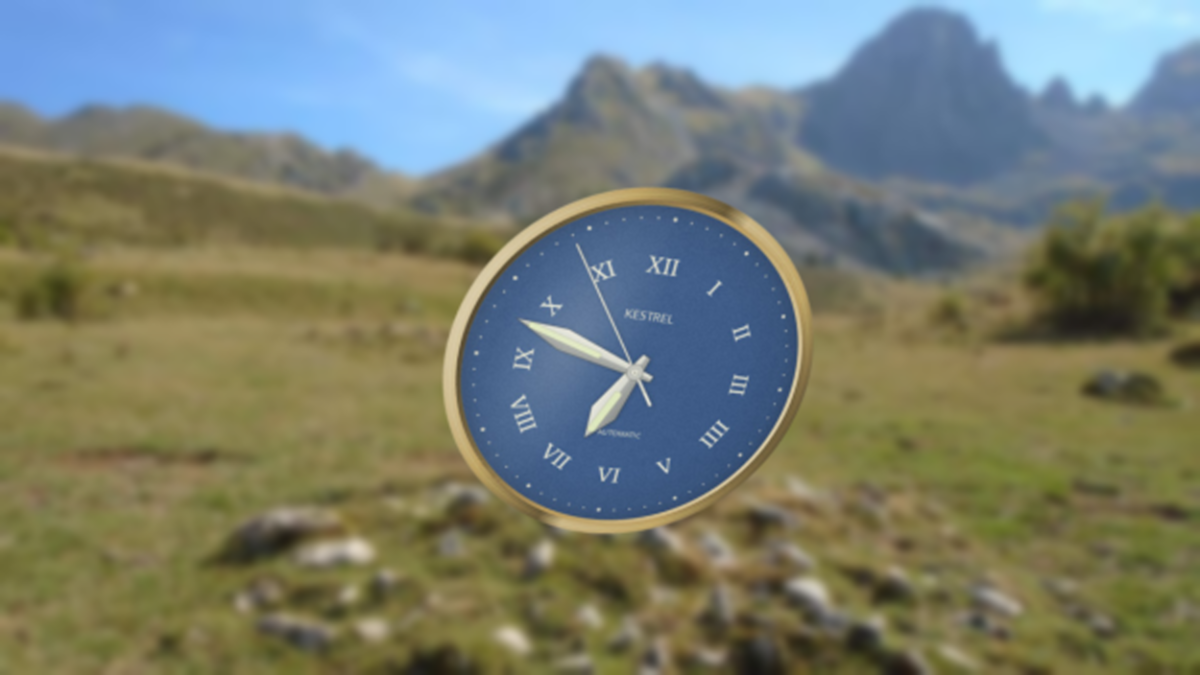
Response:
6.47.54
